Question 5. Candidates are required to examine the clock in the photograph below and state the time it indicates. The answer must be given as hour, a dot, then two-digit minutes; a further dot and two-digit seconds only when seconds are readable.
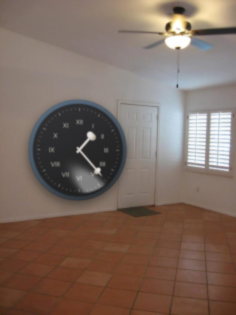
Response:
1.23
